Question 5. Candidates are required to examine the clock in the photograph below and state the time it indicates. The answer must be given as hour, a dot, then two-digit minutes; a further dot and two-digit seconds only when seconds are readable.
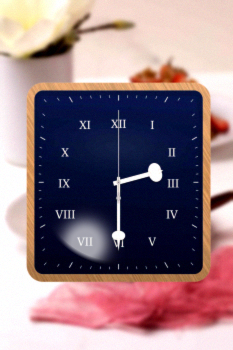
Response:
2.30.00
